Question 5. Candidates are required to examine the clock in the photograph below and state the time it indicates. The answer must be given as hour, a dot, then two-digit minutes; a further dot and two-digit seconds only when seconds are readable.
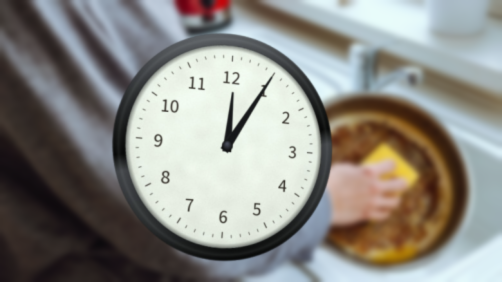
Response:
12.05
